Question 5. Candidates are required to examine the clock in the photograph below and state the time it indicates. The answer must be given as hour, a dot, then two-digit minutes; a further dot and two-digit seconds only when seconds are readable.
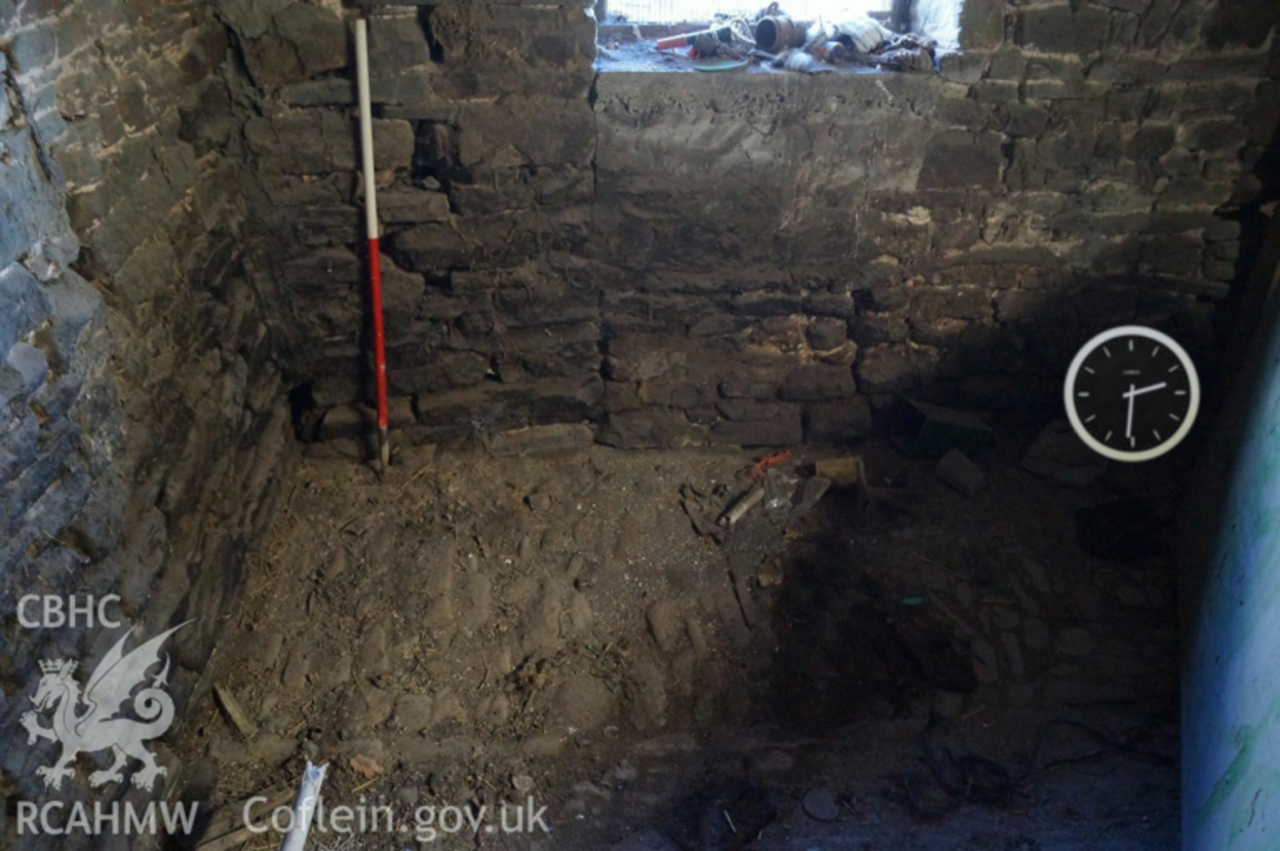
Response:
2.31
